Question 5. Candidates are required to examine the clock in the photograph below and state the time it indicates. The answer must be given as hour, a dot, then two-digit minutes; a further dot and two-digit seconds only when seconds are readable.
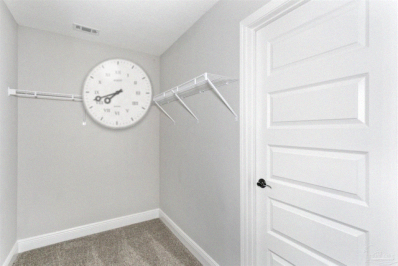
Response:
7.42
